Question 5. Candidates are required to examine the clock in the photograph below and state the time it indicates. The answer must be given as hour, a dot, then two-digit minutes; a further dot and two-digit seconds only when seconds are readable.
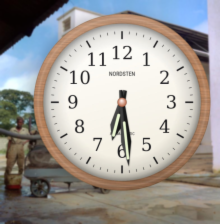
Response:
6.29
